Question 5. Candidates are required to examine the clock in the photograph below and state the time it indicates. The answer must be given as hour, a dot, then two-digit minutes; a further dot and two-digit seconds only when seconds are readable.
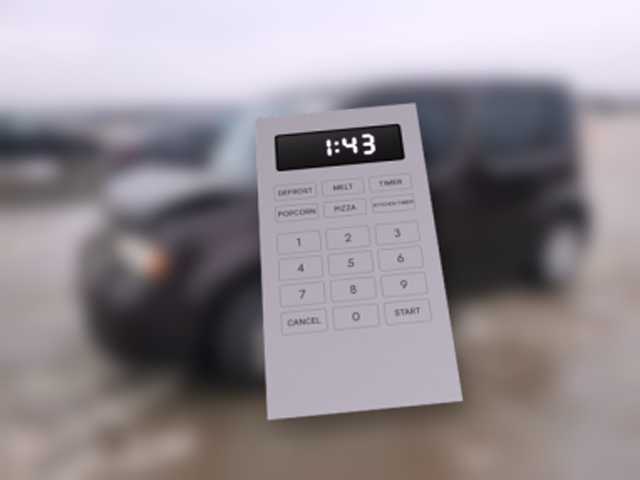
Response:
1.43
